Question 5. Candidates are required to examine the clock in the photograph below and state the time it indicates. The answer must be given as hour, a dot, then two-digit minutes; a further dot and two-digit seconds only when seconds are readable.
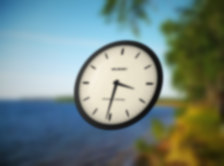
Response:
3.31
